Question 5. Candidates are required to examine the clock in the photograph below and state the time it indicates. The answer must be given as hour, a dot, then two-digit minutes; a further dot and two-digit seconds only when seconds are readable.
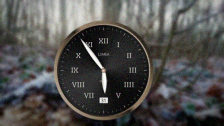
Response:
5.54
